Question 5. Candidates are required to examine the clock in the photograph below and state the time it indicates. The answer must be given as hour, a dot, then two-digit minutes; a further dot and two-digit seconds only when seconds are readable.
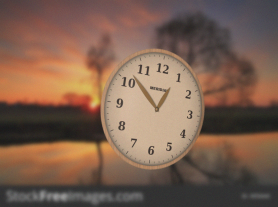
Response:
12.52
